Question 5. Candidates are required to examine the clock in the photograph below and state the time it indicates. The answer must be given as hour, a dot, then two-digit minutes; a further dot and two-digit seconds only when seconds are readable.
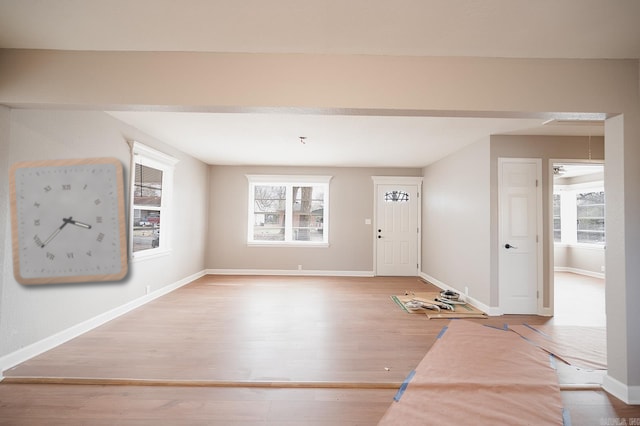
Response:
3.38
